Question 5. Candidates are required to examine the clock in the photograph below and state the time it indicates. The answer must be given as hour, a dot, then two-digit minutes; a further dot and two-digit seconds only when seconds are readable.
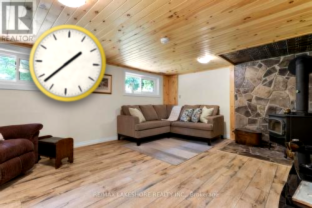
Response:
1.38
